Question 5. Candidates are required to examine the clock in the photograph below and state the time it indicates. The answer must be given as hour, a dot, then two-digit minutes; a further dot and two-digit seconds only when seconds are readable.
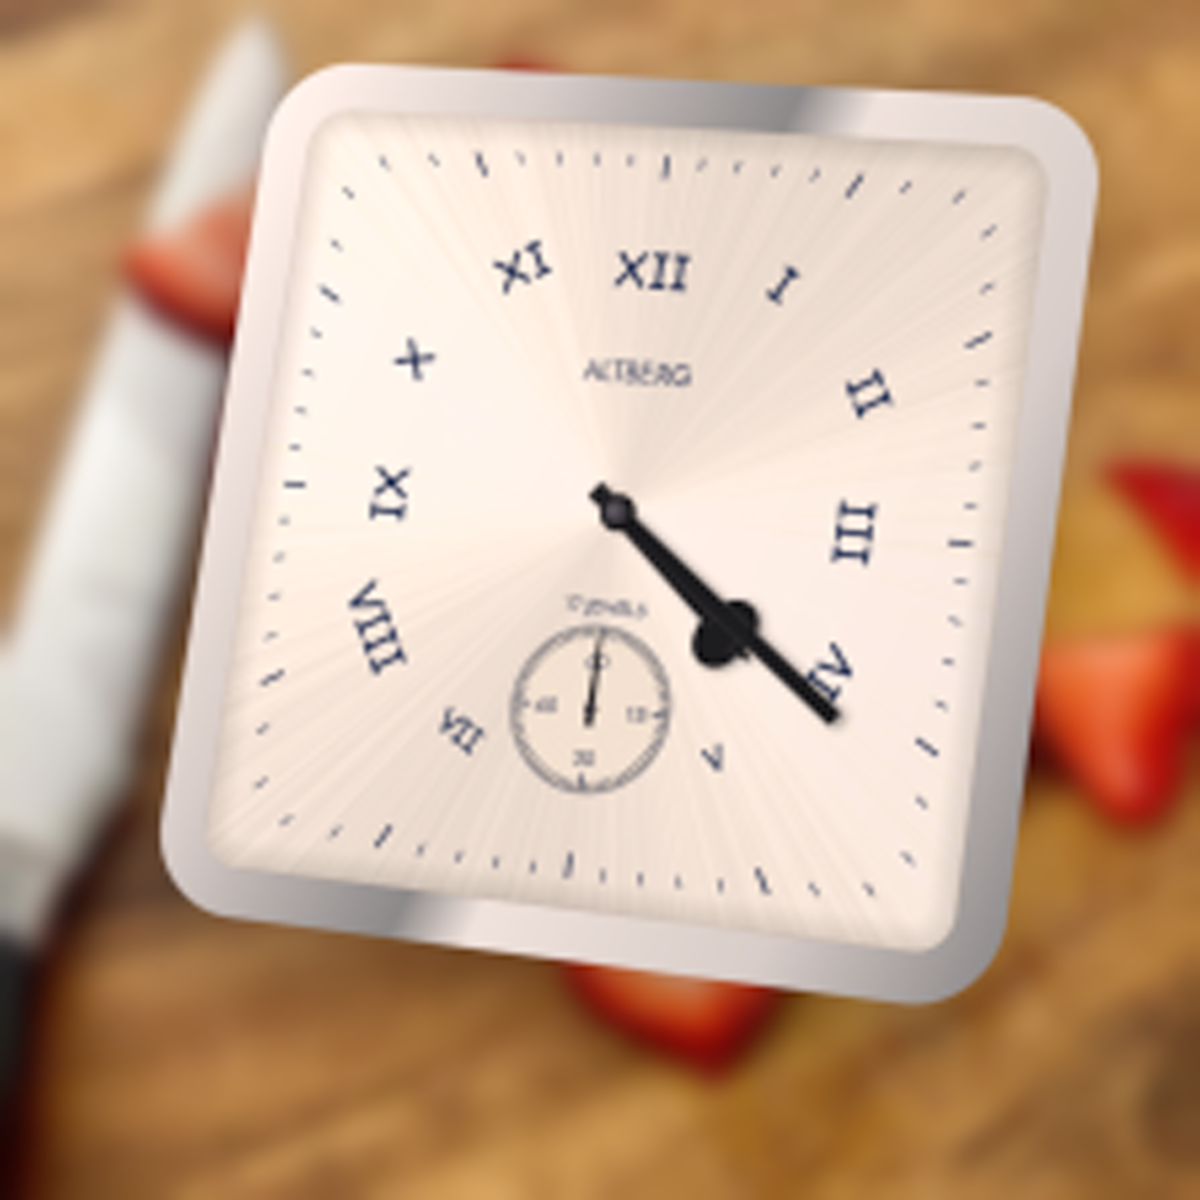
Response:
4.21
